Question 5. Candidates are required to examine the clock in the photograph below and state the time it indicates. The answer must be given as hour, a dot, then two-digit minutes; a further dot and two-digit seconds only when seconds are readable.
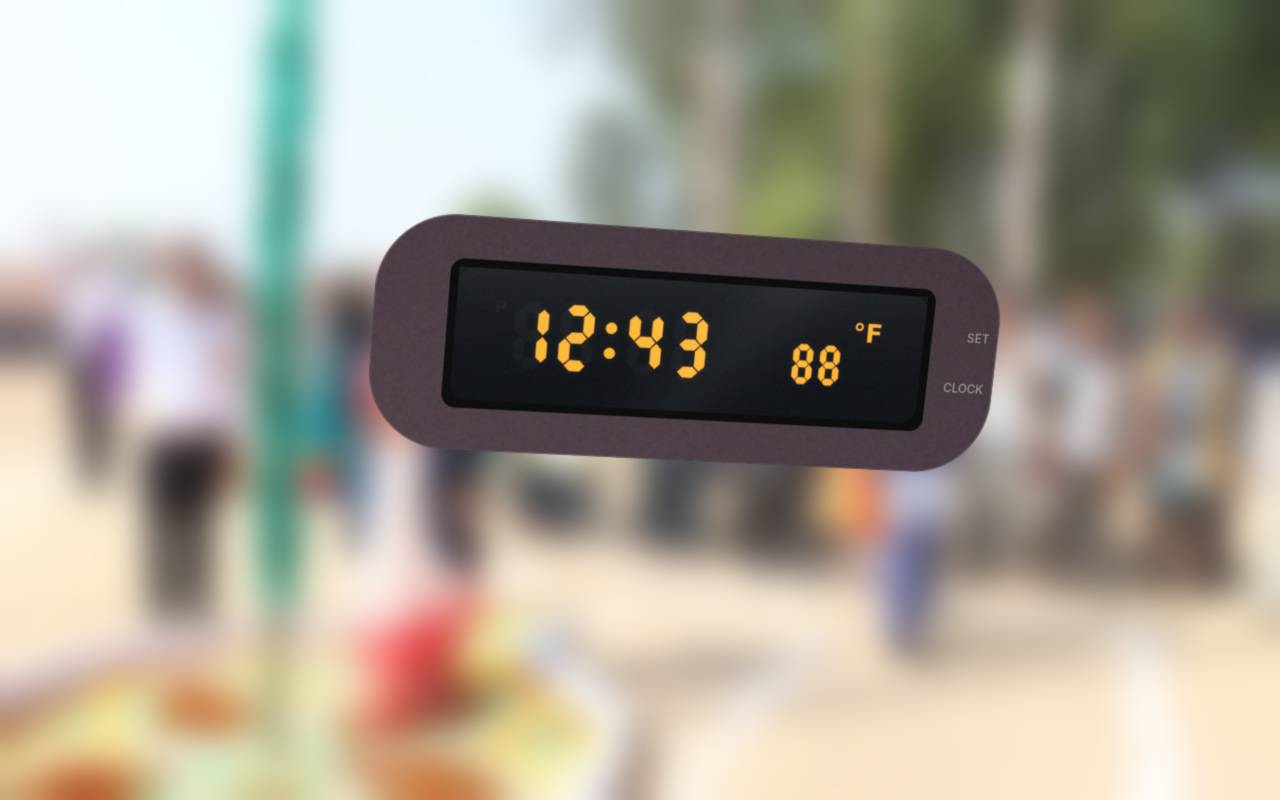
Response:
12.43
